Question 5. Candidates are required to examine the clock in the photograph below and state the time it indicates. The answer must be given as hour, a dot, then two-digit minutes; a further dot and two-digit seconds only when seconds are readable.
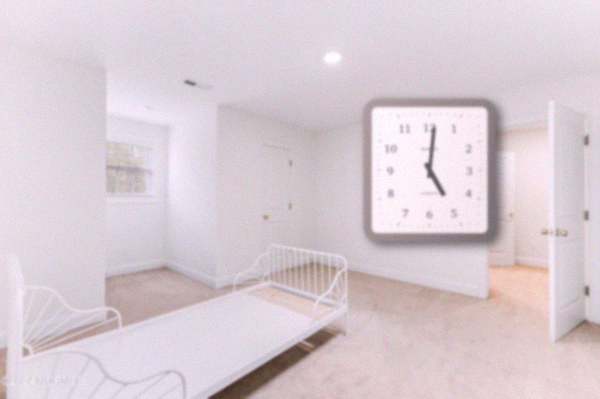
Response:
5.01
